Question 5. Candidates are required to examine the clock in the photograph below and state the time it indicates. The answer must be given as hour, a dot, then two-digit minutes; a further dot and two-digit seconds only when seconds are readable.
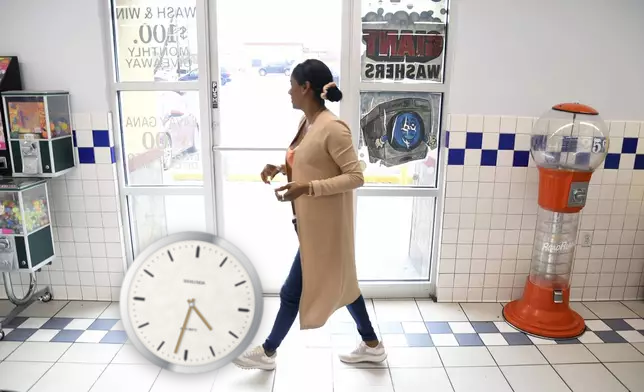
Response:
4.32
